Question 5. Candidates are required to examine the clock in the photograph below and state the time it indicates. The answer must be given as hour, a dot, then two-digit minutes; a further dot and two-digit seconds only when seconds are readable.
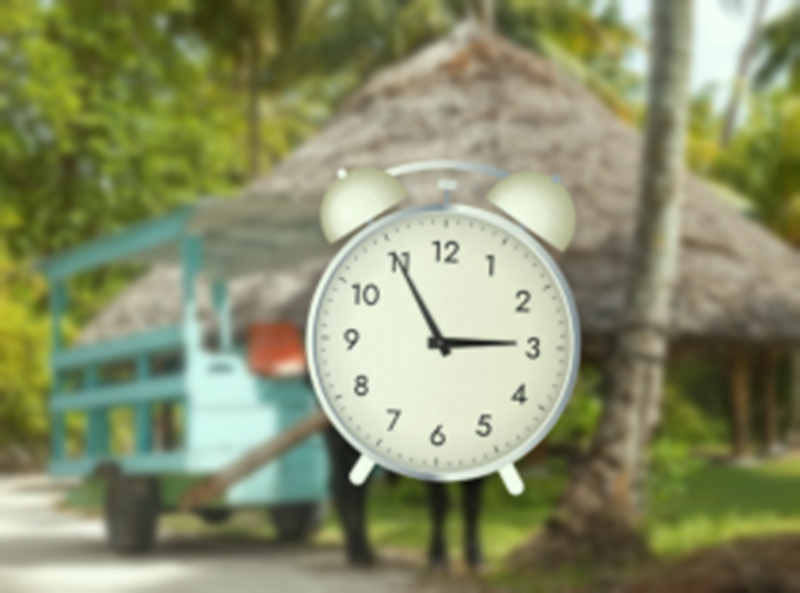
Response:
2.55
